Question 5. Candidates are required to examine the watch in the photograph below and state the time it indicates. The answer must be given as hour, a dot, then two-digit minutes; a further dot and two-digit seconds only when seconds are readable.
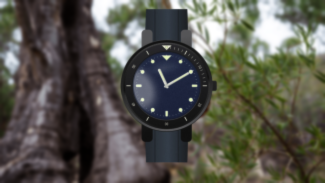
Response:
11.10
